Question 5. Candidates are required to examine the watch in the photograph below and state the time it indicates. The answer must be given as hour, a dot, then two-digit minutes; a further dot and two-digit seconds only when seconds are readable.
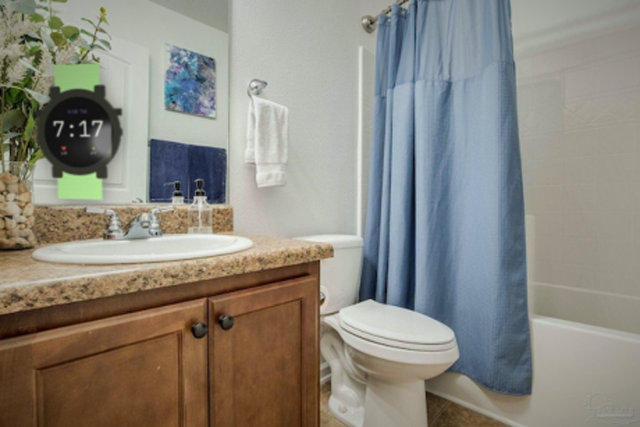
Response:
7.17
